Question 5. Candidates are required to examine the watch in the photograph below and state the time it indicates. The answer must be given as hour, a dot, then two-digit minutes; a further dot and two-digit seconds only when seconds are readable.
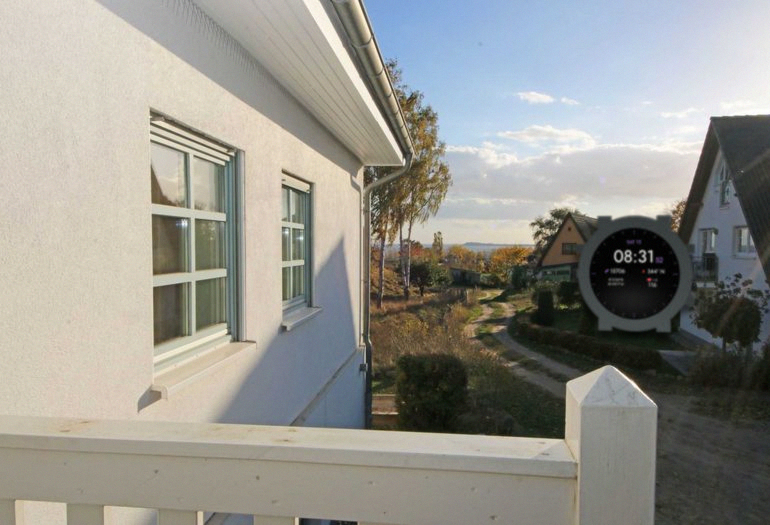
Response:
8.31
